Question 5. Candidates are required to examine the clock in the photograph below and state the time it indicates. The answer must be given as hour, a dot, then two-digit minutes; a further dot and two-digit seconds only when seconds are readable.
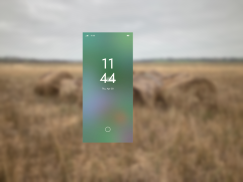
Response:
11.44
